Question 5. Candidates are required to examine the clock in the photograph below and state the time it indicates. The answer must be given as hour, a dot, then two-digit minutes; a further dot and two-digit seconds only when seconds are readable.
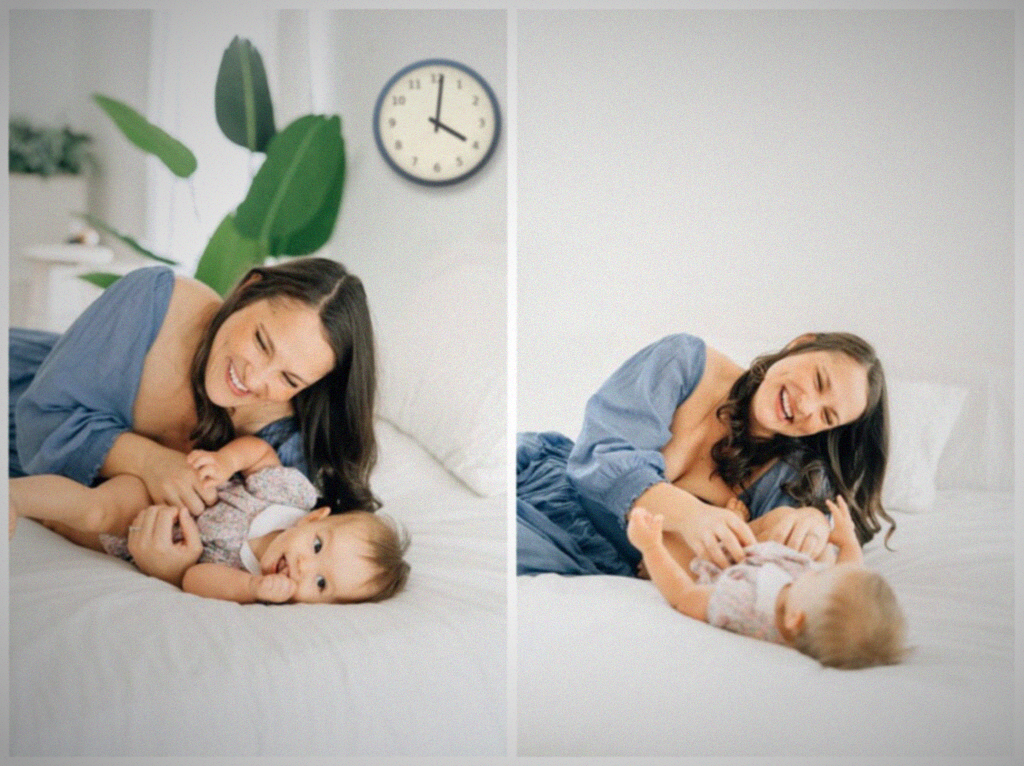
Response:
4.01
